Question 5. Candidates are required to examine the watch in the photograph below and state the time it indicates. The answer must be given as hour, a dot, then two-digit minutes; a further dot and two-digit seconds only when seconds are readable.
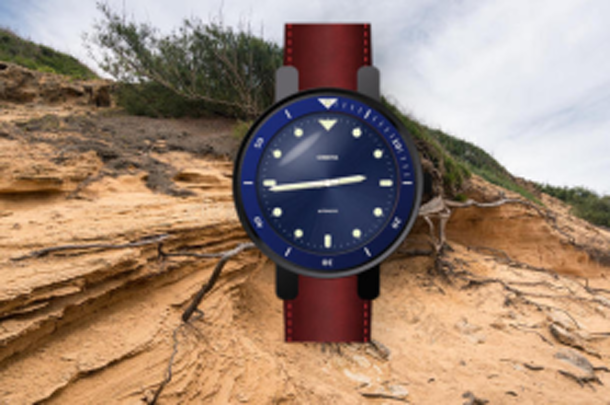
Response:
2.44
